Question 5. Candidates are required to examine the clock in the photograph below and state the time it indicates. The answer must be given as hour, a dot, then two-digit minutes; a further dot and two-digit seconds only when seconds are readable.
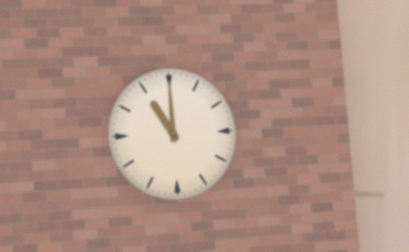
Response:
11.00
